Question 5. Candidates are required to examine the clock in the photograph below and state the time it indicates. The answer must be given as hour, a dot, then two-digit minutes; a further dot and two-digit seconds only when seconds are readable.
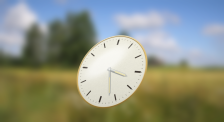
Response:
3.27
